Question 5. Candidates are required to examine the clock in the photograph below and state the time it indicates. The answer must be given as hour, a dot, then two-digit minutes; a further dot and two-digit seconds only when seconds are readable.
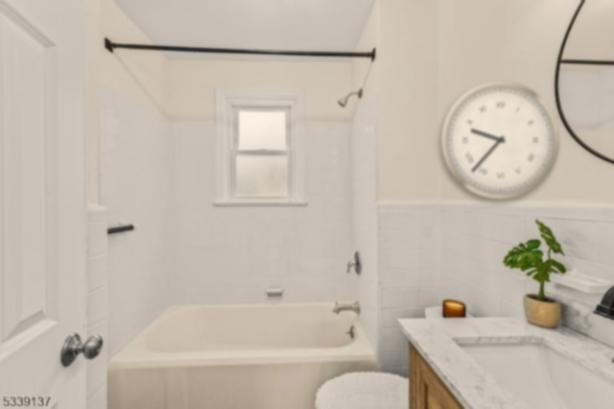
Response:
9.37
